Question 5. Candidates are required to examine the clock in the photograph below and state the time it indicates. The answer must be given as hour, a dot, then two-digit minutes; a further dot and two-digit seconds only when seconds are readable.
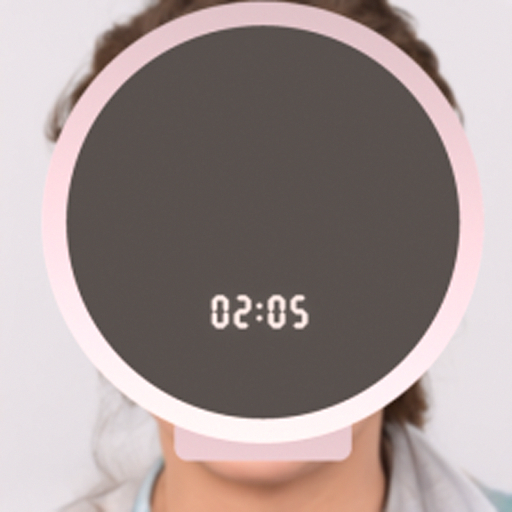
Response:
2.05
